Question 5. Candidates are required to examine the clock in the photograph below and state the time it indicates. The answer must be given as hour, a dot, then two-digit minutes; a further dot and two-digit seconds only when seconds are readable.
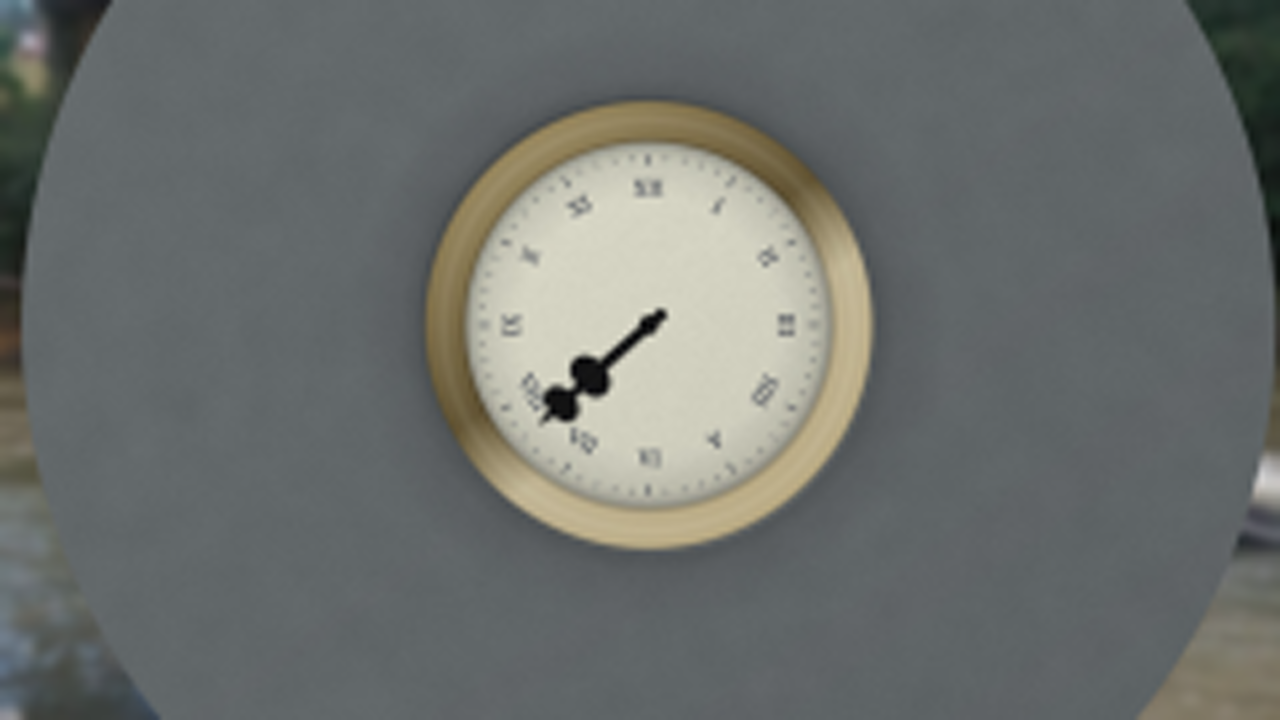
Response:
7.38
